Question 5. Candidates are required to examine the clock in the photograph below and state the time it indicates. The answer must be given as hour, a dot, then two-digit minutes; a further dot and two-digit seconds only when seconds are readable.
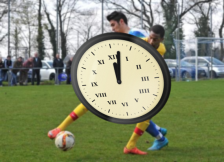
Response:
12.02
